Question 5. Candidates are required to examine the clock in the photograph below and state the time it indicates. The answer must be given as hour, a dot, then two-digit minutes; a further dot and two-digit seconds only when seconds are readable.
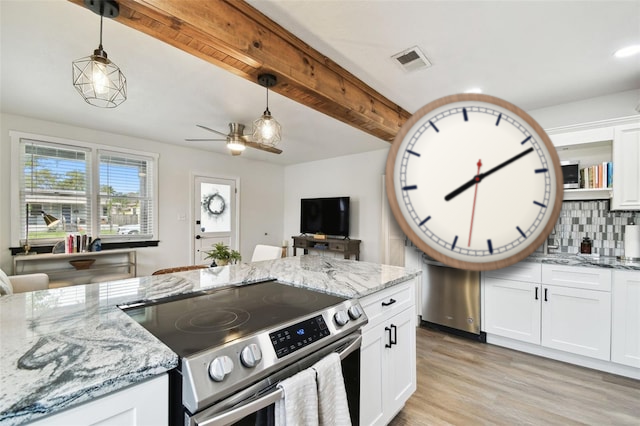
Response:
8.11.33
